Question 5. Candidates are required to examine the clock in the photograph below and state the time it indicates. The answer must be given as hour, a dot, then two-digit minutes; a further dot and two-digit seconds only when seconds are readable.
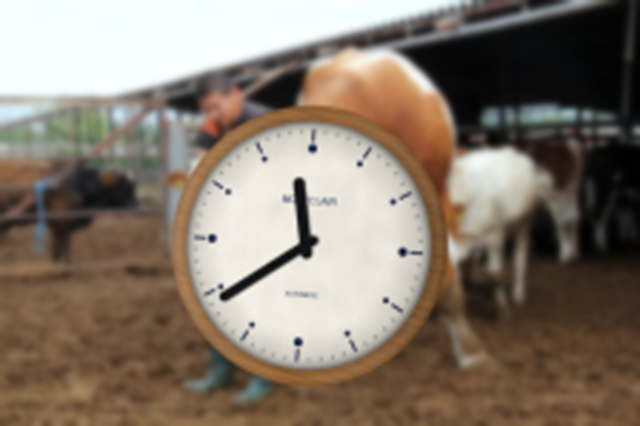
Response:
11.39
